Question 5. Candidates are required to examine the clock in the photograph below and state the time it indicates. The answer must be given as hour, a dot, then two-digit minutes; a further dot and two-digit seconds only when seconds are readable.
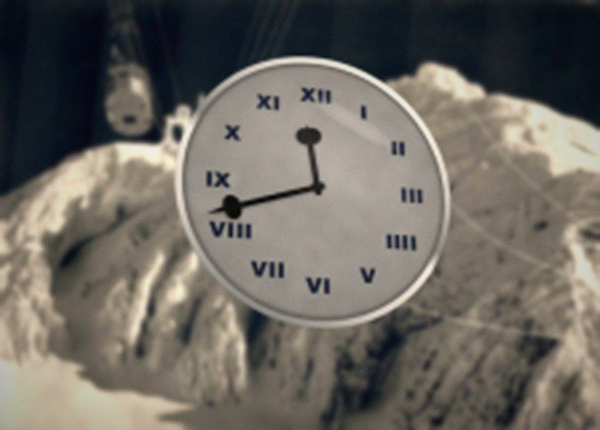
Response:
11.42
